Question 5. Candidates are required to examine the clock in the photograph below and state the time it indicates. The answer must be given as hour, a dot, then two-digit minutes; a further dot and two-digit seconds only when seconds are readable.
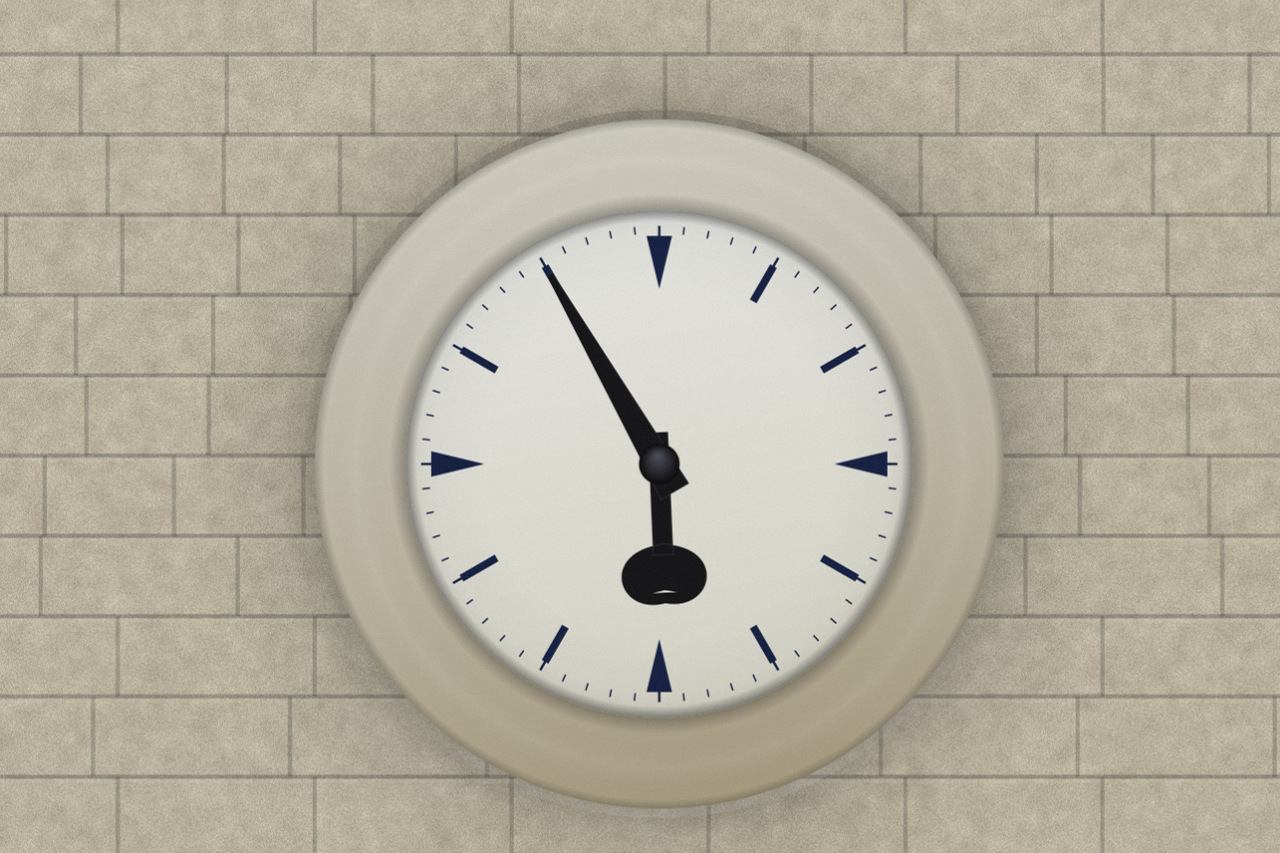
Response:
5.55
